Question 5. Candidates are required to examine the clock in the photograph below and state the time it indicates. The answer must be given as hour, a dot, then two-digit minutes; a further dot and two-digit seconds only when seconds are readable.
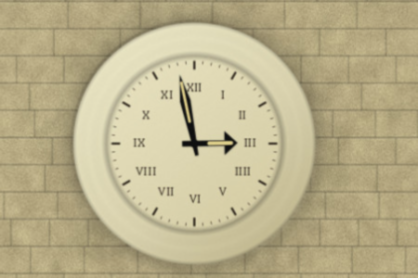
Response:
2.58
